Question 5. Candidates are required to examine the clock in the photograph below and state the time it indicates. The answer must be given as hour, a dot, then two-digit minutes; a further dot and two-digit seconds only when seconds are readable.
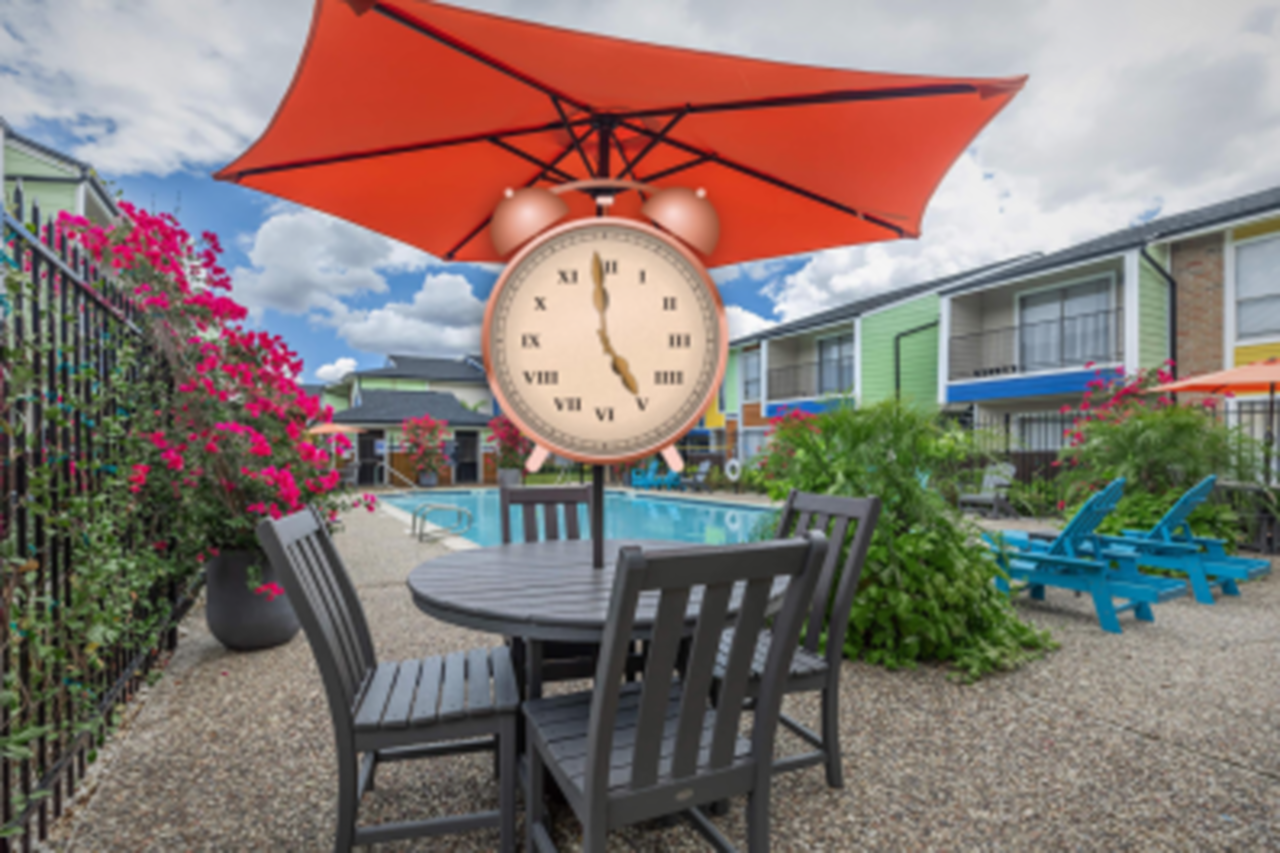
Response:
4.59
